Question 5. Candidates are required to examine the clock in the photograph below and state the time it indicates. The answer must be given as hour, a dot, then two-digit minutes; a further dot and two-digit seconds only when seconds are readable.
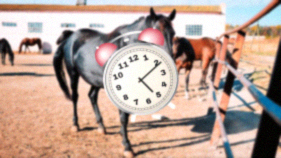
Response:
5.11
